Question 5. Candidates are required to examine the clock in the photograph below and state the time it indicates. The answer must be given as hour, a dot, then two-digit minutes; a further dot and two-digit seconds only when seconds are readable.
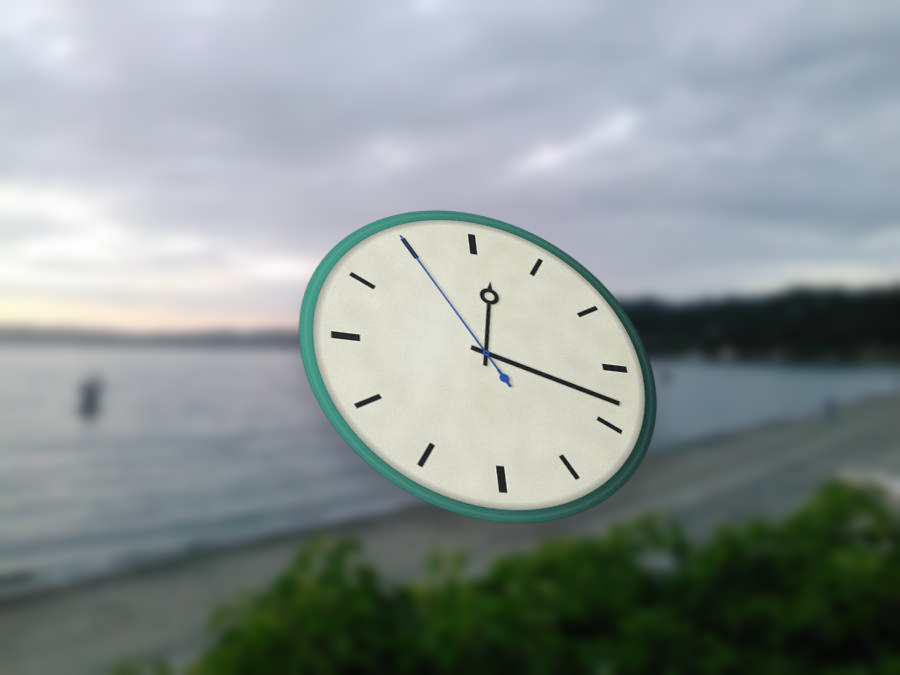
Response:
12.17.55
